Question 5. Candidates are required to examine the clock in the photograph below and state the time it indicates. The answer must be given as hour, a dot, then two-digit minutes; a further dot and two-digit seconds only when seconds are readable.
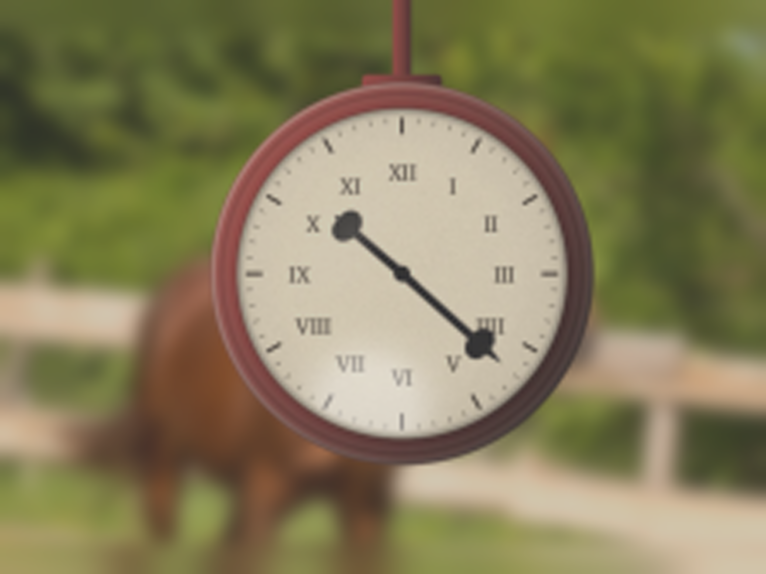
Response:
10.22
